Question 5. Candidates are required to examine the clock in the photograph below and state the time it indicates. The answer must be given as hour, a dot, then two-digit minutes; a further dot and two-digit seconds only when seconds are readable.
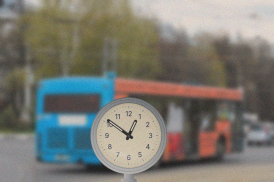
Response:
12.51
